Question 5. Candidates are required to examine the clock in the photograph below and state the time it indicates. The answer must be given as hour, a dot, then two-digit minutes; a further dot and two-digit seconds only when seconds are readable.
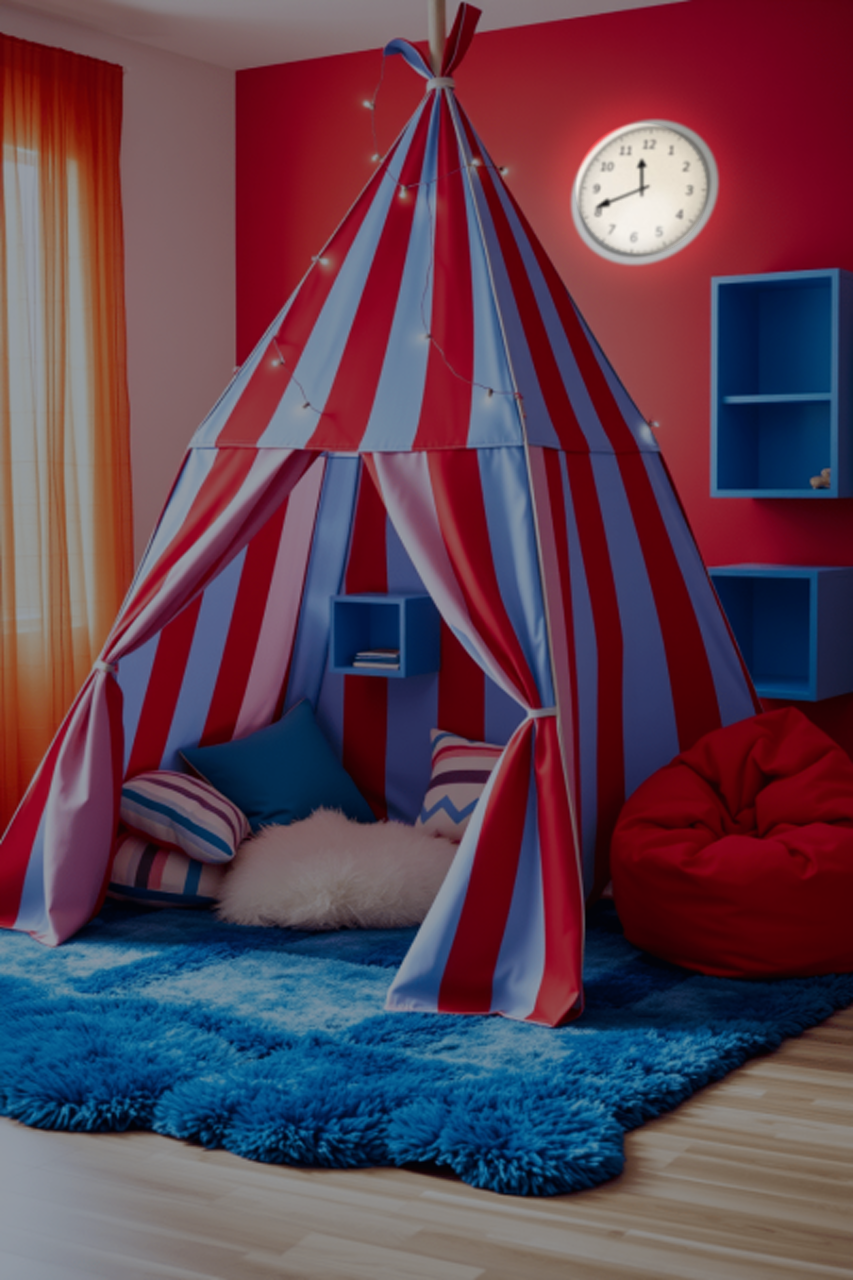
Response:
11.41
